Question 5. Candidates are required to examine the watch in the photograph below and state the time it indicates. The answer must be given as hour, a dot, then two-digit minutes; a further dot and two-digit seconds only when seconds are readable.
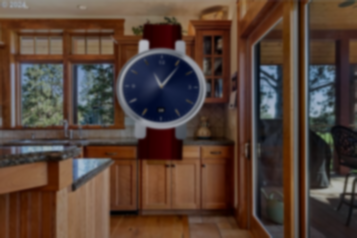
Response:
11.06
